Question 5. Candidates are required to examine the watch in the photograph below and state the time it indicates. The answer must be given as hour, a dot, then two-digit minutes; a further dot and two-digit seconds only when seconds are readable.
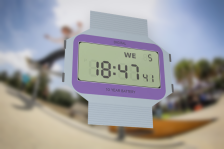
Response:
18.47.41
